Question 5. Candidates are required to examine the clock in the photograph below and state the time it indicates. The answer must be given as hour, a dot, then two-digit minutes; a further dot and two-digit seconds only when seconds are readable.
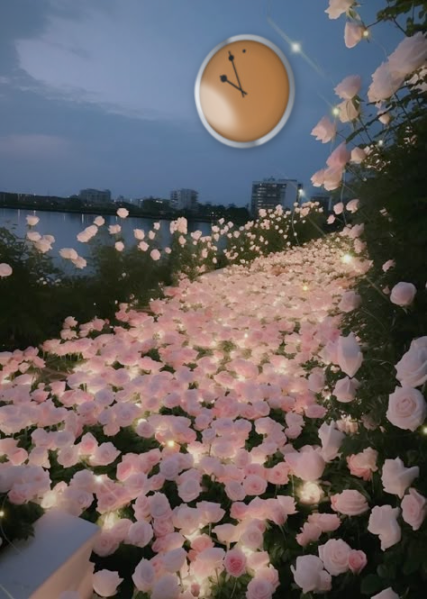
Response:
9.56
